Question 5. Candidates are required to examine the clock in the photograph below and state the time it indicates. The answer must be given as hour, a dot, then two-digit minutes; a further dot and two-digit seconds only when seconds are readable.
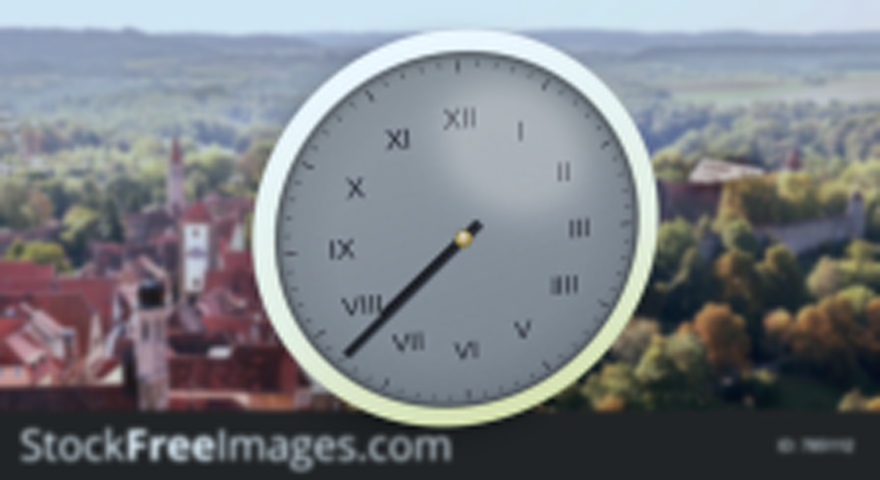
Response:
7.38
